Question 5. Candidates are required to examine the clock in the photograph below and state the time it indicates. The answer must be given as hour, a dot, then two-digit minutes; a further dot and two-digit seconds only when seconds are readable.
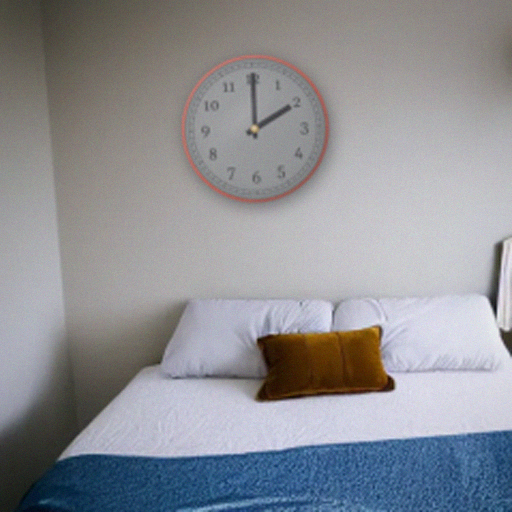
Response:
2.00
